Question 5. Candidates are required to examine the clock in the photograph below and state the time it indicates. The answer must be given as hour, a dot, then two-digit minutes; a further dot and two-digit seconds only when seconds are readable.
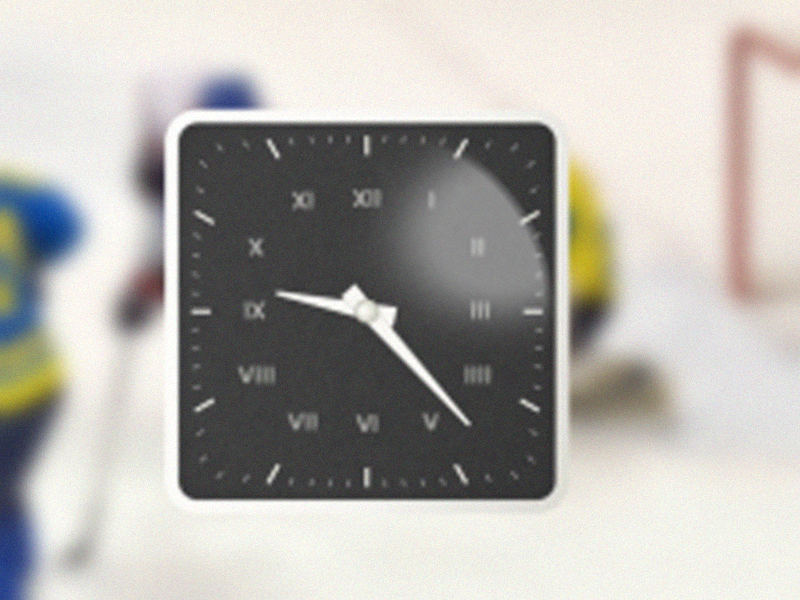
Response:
9.23
